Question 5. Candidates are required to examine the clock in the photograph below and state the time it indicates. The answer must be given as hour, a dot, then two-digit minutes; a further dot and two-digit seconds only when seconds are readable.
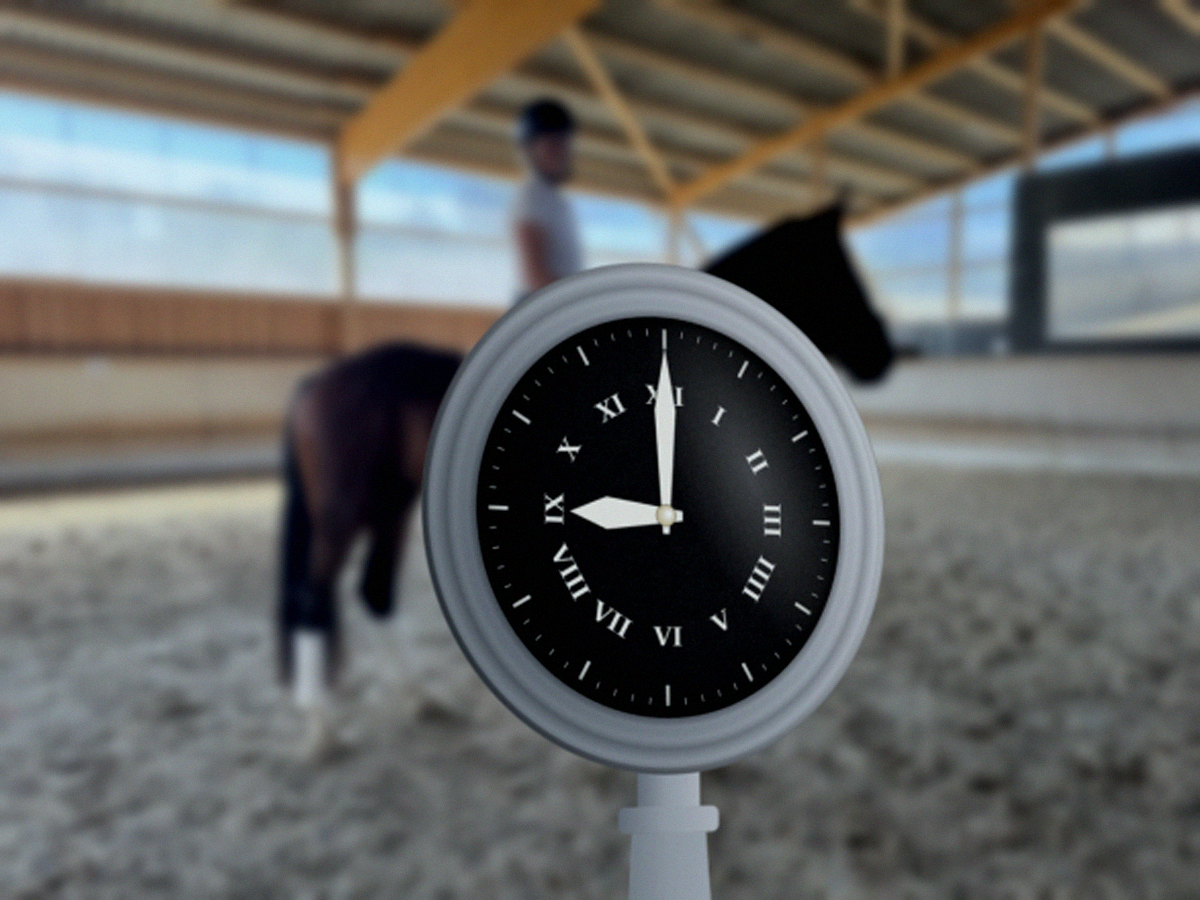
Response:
9.00
